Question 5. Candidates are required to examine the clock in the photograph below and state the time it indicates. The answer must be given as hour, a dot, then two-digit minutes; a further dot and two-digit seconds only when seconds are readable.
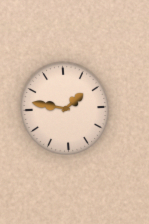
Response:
1.47
